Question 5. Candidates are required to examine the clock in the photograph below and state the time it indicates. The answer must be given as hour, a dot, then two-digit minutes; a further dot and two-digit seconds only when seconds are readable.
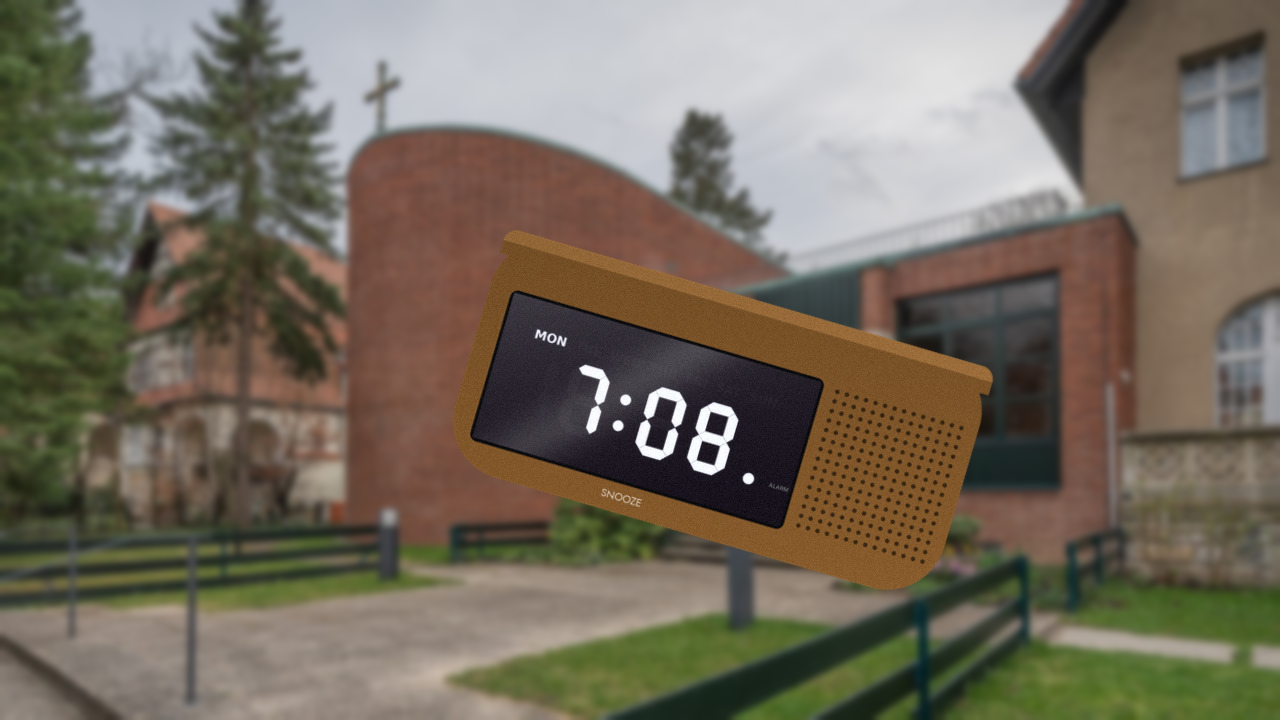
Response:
7.08
